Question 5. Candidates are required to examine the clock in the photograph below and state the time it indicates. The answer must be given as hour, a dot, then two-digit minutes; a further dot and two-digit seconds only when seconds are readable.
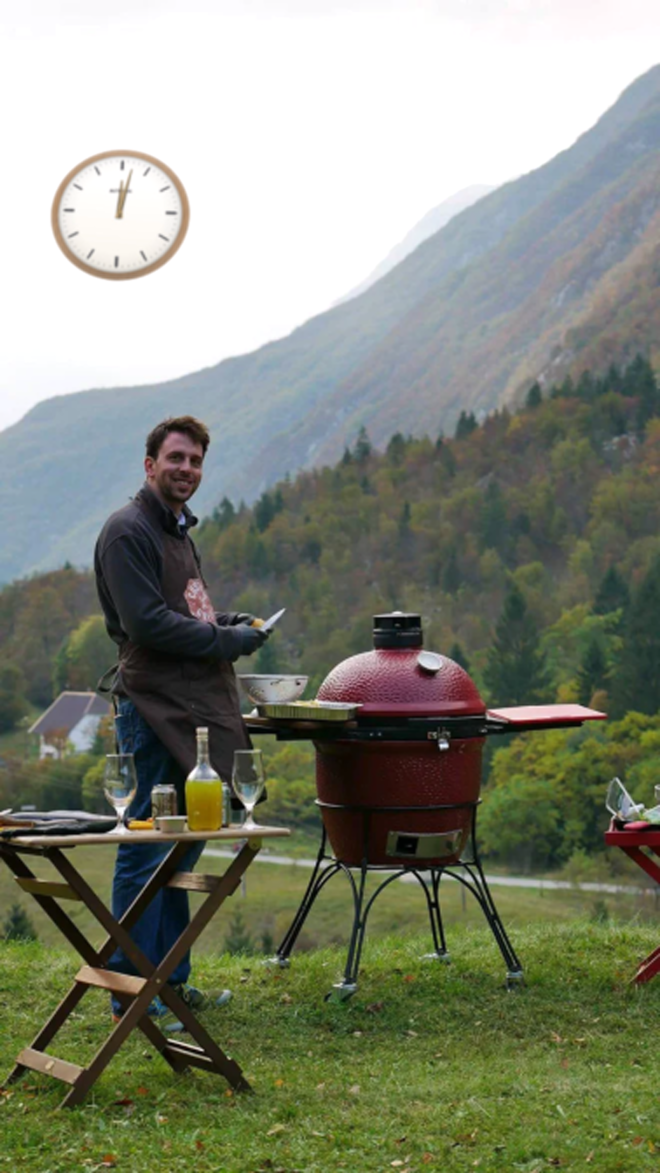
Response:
12.02
